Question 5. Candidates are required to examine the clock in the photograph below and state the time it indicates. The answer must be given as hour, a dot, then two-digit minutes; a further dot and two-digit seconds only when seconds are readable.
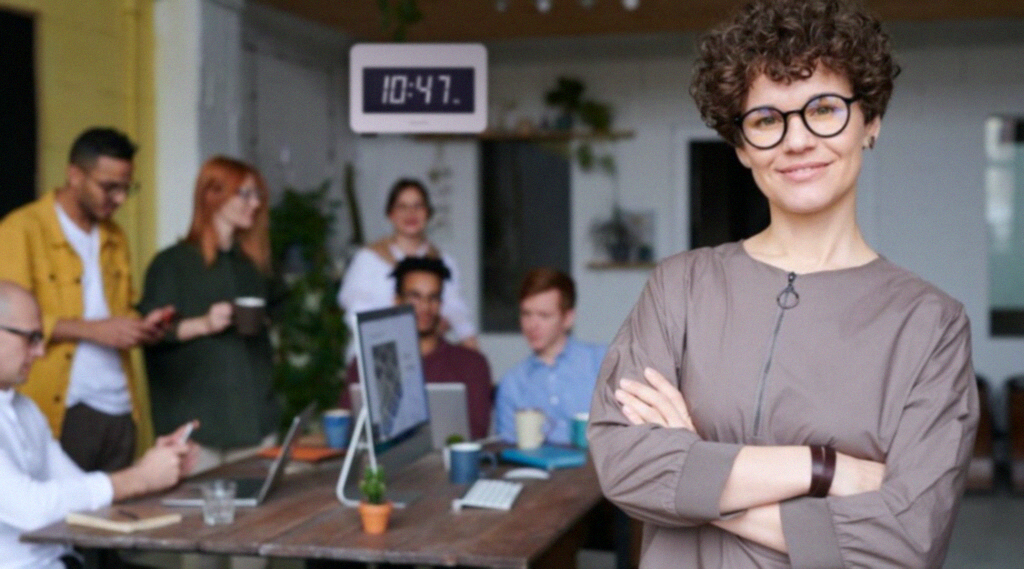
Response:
10.47
